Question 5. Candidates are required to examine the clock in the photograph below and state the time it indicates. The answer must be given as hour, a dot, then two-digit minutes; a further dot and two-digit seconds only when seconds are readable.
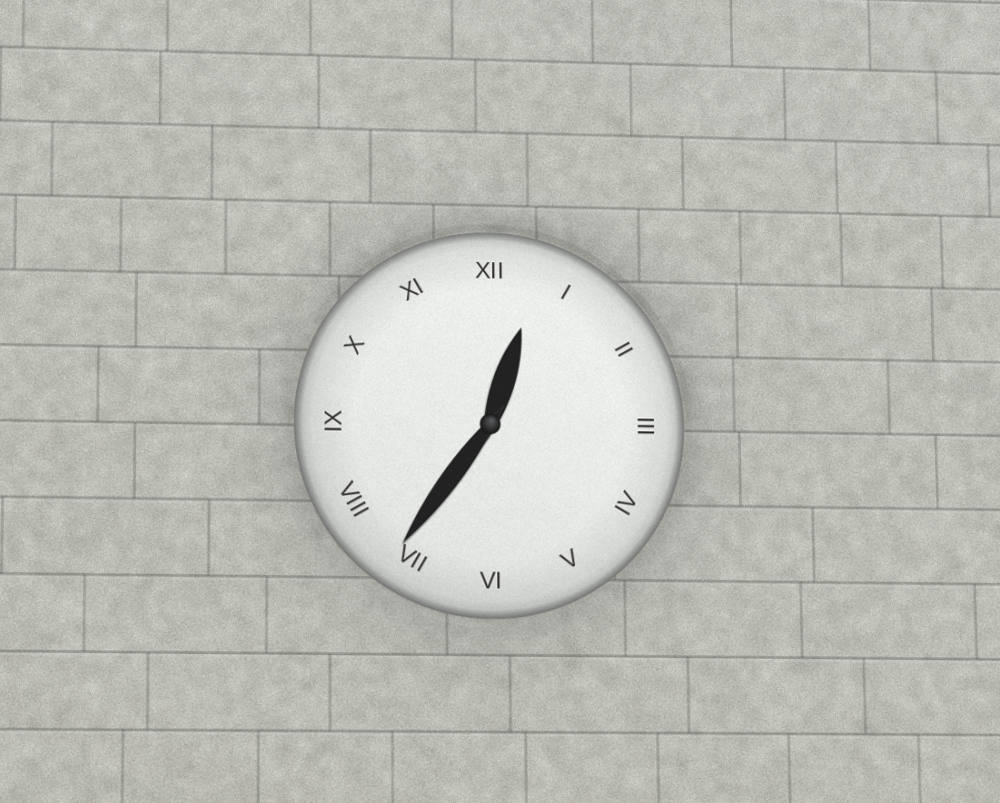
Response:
12.36
